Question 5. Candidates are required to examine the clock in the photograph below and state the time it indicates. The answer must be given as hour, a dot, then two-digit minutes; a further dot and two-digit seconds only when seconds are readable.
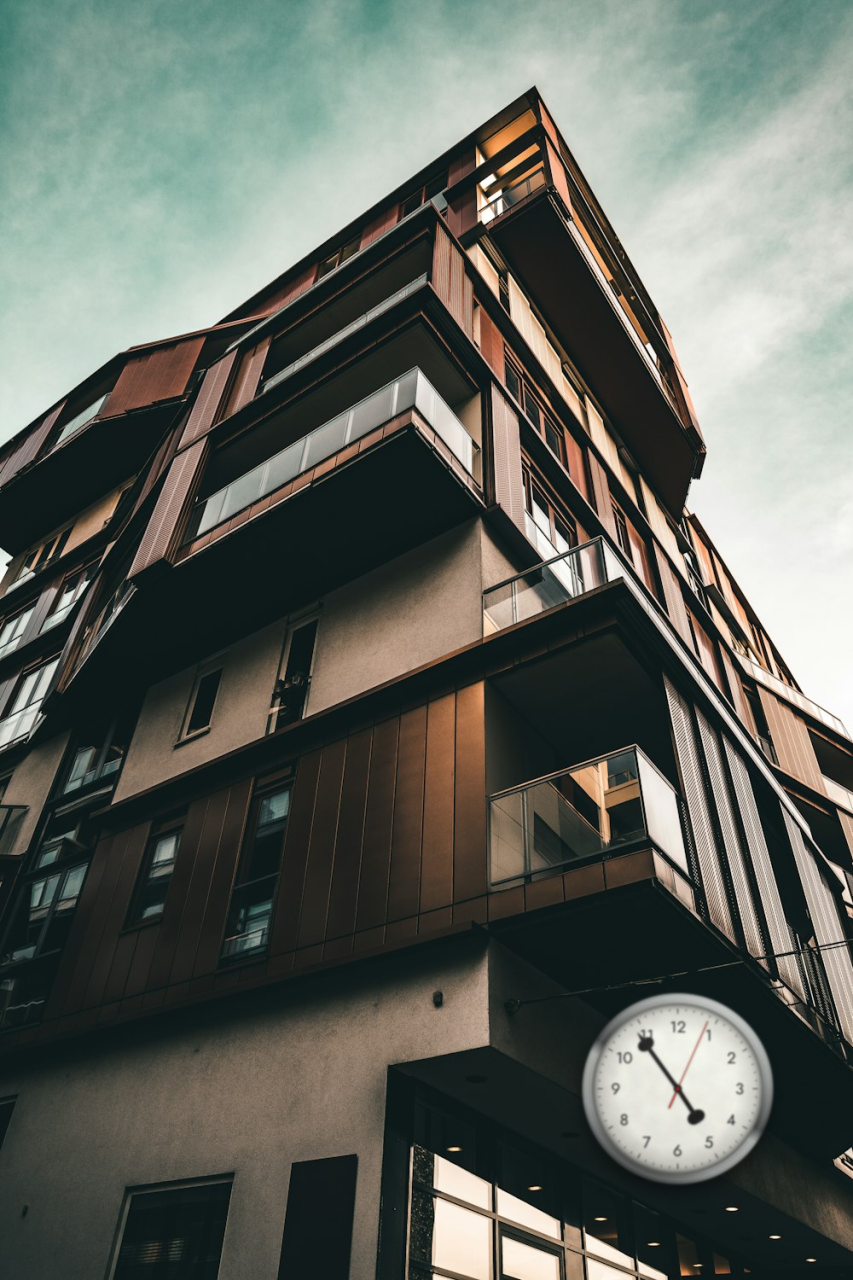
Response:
4.54.04
